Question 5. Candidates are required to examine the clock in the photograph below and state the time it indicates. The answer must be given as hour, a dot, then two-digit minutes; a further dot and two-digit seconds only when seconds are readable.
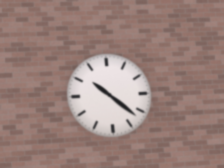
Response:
10.22
